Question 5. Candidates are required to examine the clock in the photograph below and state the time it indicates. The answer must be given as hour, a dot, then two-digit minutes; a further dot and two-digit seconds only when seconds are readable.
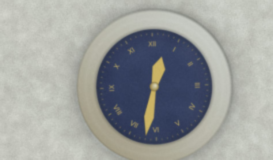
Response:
12.32
